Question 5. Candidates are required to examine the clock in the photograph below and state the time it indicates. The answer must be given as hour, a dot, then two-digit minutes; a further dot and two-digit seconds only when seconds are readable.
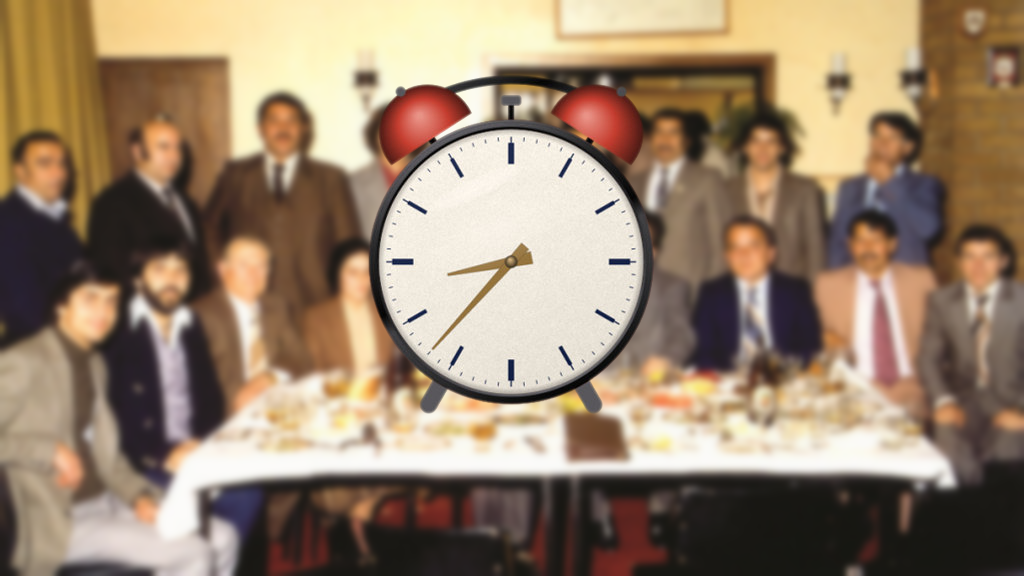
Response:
8.37
